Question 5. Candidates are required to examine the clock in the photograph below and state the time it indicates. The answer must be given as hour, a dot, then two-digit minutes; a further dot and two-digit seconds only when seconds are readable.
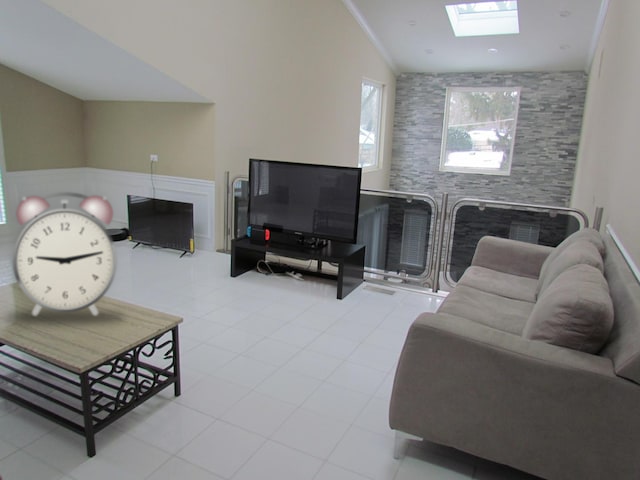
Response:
9.13
